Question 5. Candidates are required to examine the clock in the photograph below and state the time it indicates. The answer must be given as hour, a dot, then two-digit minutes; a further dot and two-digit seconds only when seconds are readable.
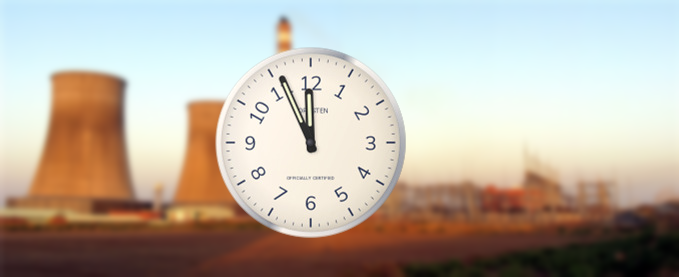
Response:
11.56
